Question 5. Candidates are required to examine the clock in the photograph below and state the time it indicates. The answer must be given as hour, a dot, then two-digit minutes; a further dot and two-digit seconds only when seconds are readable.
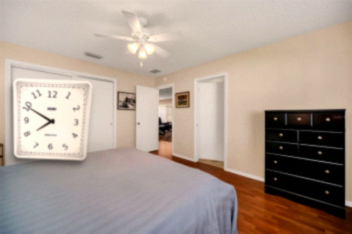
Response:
7.50
